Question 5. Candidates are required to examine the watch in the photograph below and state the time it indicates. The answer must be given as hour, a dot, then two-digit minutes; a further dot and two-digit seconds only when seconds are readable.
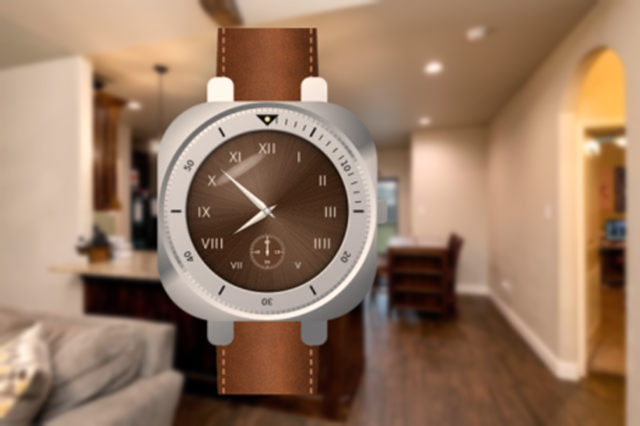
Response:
7.52
